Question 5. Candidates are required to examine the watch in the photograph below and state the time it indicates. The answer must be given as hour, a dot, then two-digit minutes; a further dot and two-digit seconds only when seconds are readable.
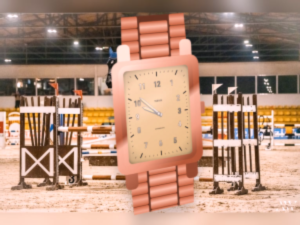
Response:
9.52
